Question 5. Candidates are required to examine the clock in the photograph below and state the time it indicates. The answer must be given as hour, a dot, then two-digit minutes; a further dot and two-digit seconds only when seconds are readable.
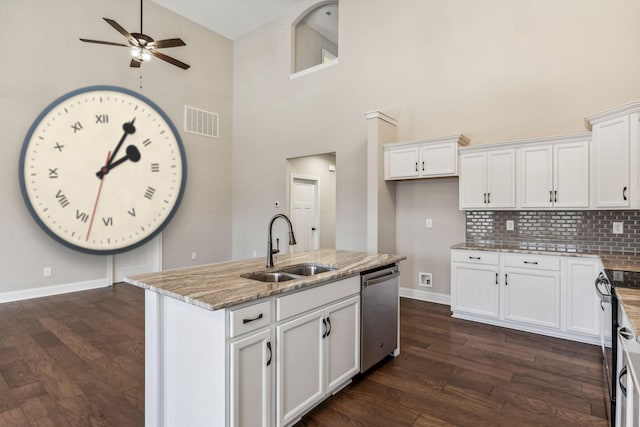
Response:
2.05.33
